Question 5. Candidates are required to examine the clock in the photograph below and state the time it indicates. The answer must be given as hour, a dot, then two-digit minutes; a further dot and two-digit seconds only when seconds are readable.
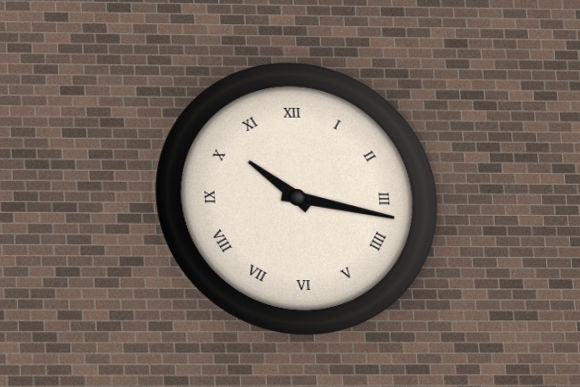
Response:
10.17
